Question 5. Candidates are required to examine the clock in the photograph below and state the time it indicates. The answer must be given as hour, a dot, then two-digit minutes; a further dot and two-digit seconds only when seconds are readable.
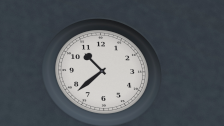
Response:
10.38
